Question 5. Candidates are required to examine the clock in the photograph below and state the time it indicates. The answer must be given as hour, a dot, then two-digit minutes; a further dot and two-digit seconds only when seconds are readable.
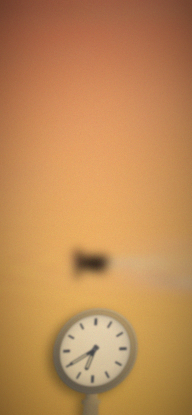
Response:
6.40
